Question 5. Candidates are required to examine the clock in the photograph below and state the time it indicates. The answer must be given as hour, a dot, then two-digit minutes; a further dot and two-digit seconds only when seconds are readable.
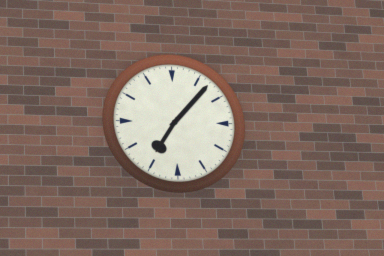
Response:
7.07
